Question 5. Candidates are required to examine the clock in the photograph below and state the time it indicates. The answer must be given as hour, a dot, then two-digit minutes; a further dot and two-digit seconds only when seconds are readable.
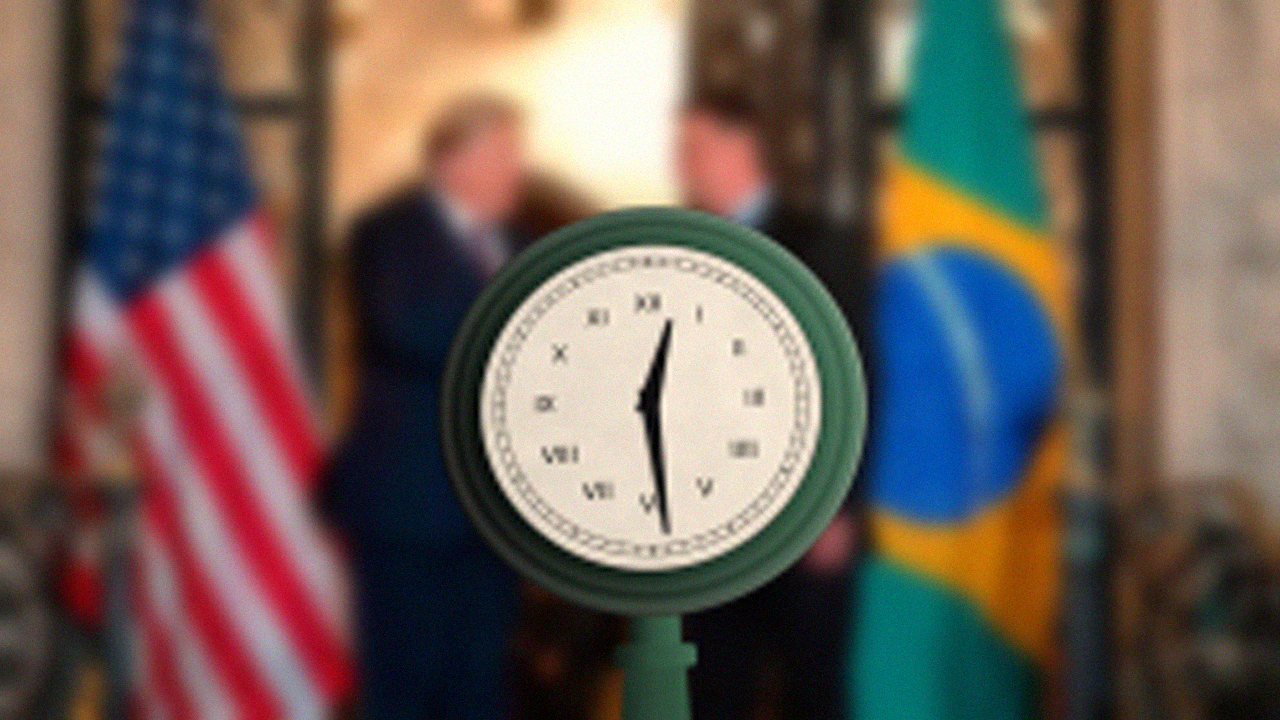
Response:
12.29
